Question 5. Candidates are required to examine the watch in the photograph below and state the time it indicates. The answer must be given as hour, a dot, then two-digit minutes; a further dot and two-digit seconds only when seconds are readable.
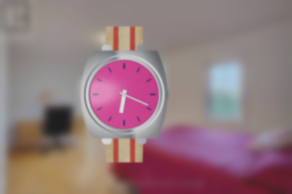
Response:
6.19
